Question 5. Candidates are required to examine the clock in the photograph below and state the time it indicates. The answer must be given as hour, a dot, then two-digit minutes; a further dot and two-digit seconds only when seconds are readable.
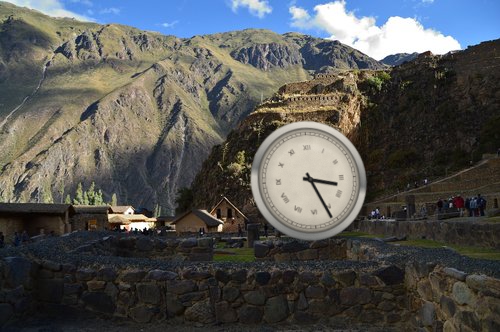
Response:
3.26
